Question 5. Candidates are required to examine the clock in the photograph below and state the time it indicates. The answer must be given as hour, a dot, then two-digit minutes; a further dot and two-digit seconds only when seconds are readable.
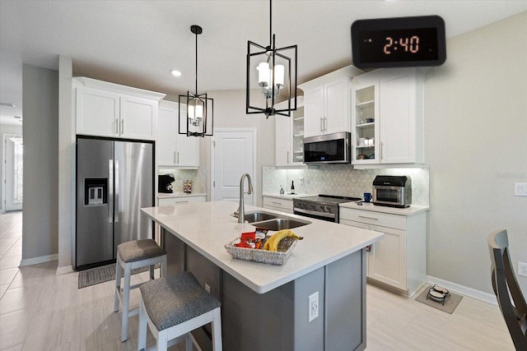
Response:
2.40
